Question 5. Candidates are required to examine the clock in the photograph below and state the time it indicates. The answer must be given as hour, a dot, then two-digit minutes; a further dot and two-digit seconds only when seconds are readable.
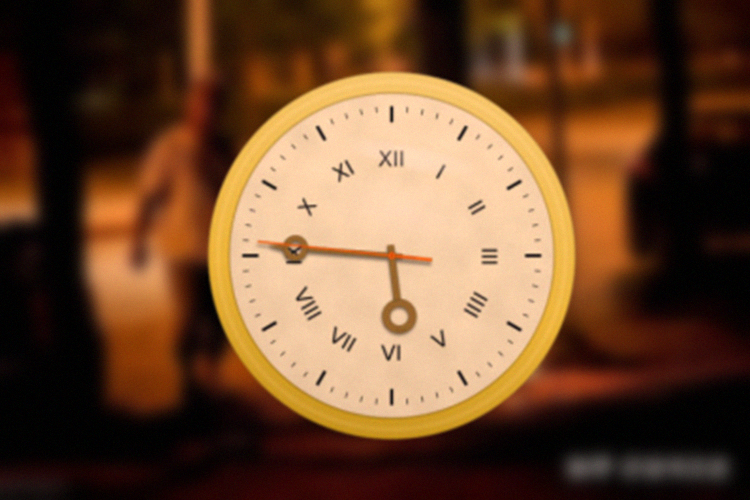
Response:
5.45.46
